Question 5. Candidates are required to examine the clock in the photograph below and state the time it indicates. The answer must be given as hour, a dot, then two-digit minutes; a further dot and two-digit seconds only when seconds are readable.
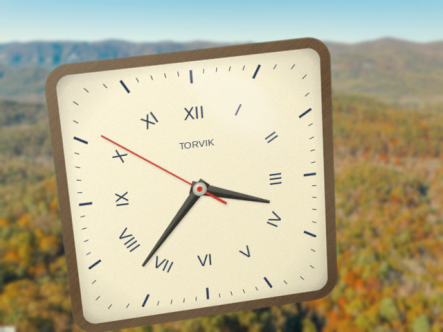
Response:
3.36.51
